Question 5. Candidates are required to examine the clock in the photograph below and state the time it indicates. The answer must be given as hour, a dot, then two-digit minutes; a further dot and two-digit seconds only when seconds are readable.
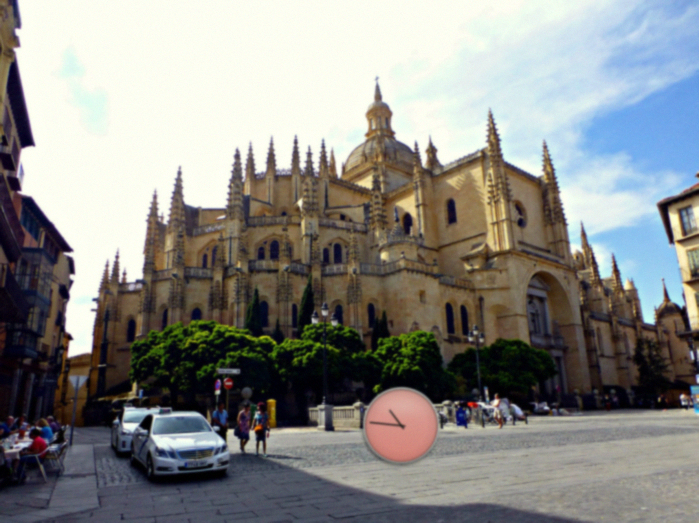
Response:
10.46
